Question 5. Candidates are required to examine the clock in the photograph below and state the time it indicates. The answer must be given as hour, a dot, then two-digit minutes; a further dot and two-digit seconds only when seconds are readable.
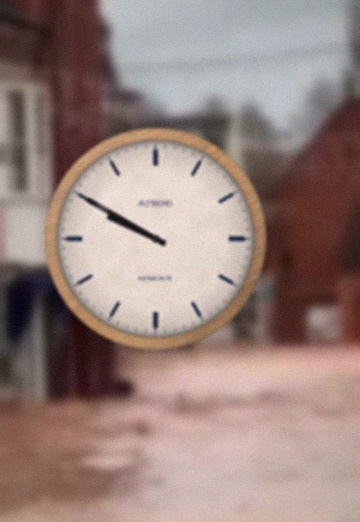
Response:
9.50
